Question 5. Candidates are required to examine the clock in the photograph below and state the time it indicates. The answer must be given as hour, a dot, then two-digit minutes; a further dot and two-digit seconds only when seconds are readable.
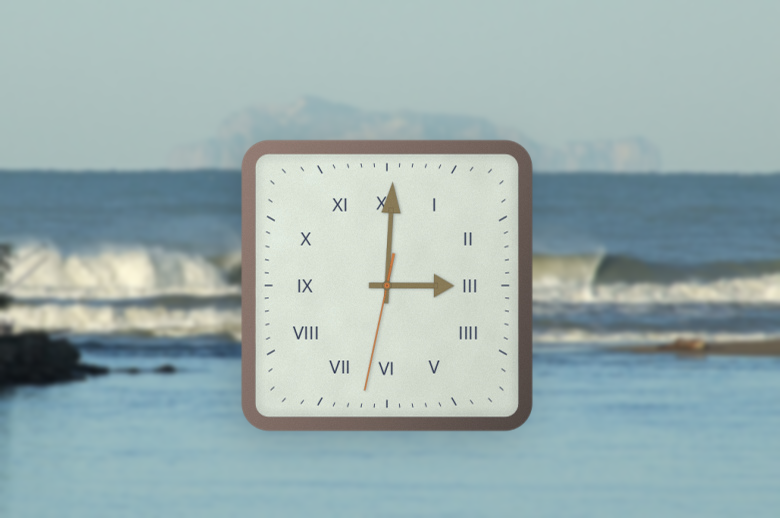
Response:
3.00.32
